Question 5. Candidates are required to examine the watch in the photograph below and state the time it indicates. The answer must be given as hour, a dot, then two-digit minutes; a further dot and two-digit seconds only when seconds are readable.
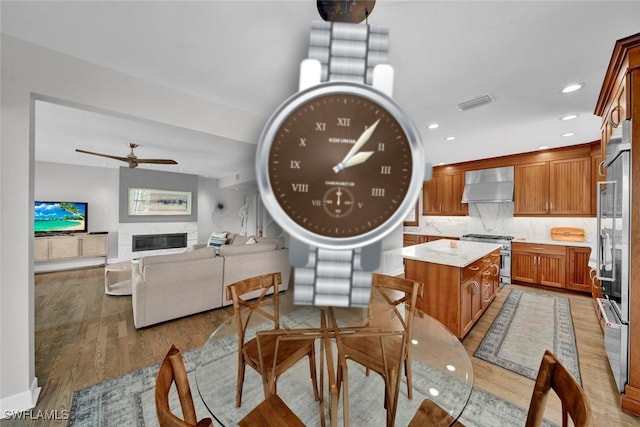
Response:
2.06
